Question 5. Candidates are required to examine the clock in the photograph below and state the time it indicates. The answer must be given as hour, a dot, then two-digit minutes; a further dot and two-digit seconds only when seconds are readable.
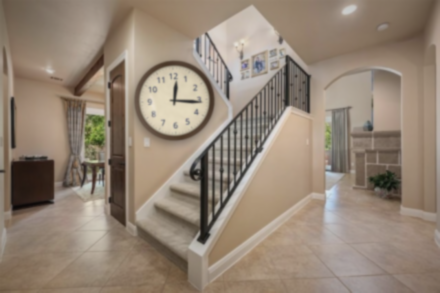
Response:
12.16
